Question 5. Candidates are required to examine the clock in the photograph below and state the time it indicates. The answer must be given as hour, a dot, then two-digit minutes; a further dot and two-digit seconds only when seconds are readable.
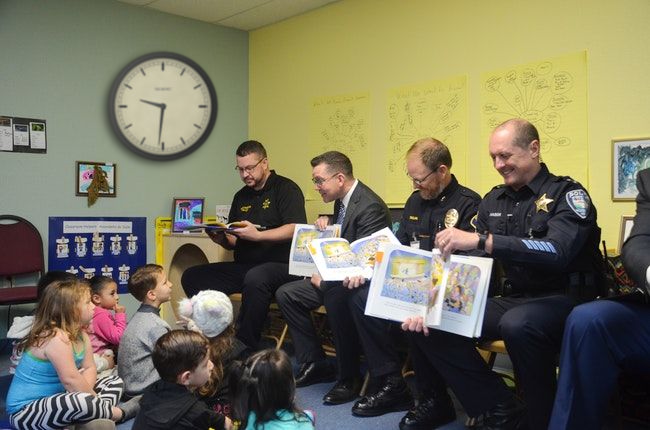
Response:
9.31
